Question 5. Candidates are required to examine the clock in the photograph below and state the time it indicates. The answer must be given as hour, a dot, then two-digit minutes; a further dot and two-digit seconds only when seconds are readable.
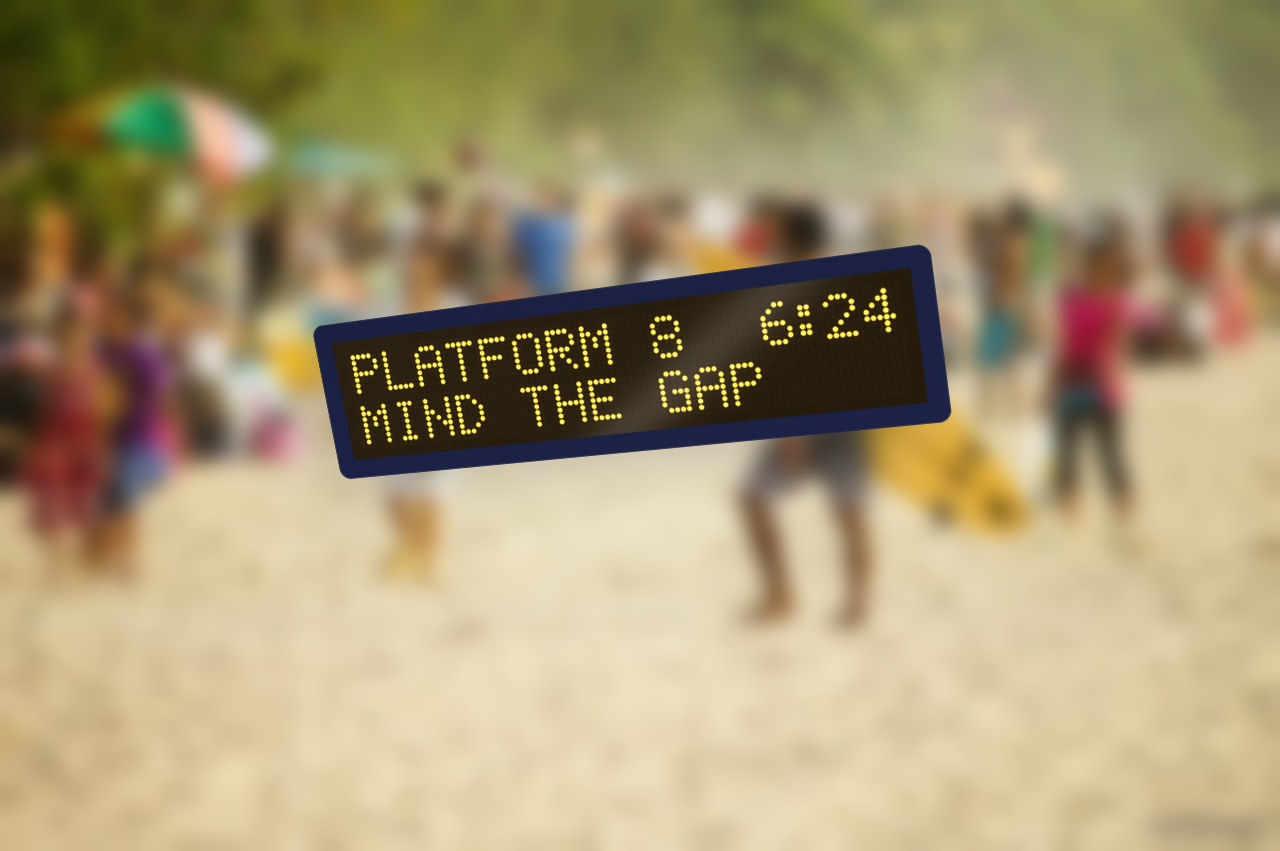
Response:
6.24
